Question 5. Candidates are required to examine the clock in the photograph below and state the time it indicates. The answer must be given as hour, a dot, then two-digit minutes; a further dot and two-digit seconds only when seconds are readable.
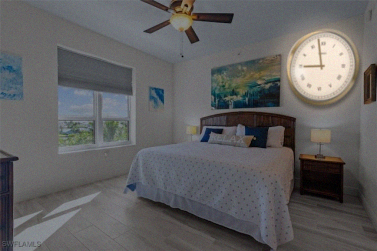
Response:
8.58
